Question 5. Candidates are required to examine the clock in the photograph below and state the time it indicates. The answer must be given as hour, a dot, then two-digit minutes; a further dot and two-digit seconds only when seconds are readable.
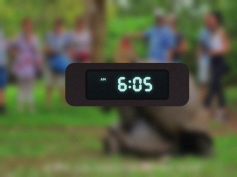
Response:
6.05
